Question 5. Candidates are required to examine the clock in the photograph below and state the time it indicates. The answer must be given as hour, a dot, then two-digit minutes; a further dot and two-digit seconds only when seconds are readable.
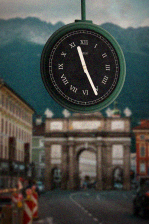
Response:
11.26
